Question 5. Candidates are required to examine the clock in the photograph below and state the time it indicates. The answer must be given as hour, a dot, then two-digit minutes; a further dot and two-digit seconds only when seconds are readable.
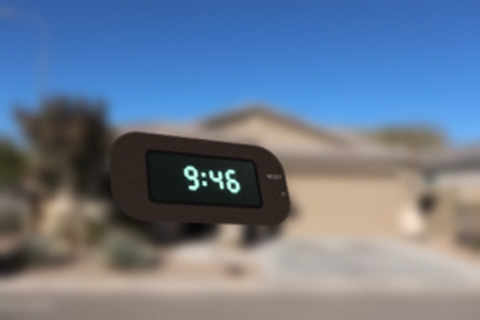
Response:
9.46
